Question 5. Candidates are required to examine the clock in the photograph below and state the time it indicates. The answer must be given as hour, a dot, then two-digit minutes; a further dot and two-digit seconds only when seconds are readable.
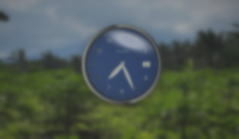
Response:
7.26
